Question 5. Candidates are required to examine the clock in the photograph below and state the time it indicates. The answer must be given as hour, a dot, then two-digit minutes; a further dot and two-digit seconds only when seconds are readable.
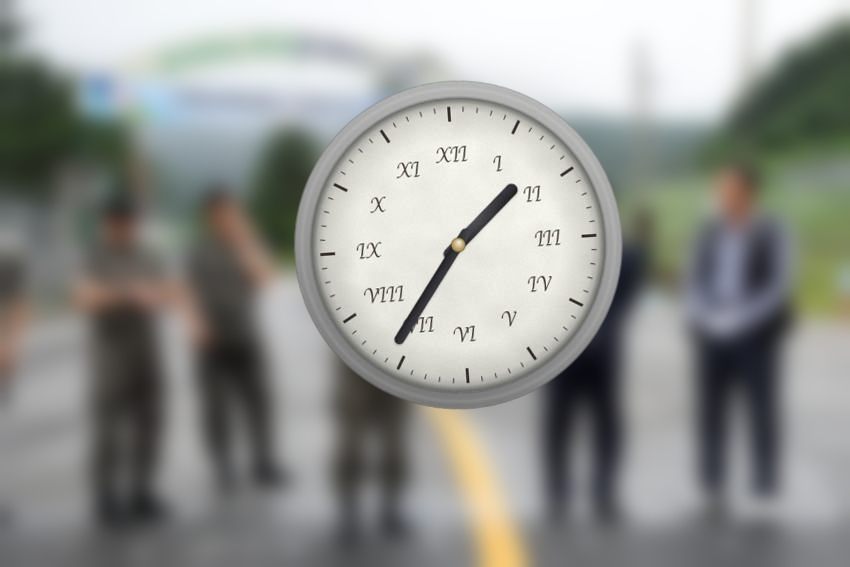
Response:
1.36
